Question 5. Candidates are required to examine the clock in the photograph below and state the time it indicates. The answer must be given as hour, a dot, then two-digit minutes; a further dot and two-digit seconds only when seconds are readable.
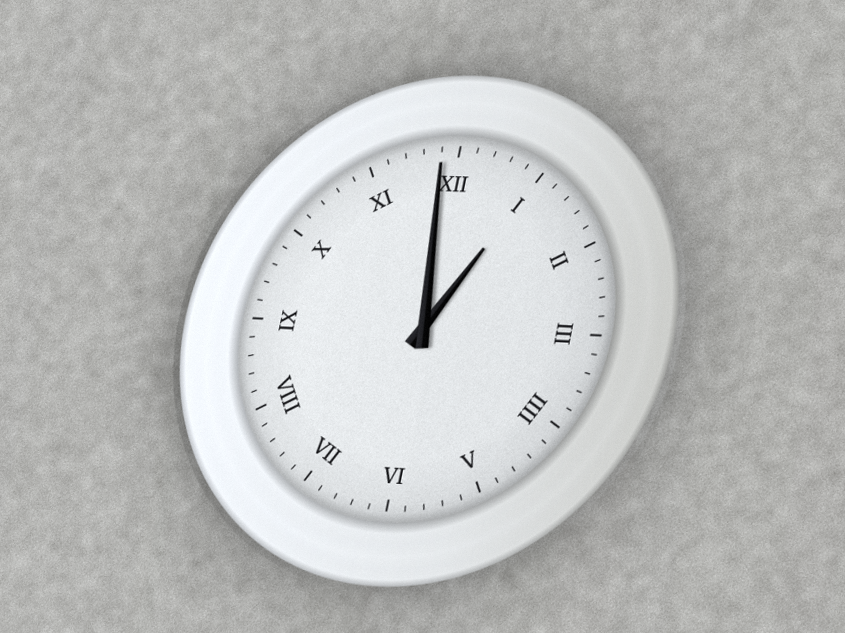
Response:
12.59
